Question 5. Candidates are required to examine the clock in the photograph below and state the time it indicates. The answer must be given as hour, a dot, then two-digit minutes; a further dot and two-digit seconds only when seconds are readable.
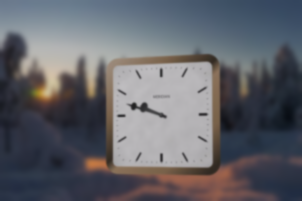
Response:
9.48
